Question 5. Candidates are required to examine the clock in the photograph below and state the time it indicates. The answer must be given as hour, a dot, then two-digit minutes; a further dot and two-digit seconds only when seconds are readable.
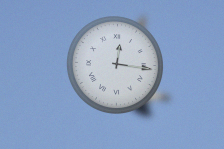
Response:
12.16
